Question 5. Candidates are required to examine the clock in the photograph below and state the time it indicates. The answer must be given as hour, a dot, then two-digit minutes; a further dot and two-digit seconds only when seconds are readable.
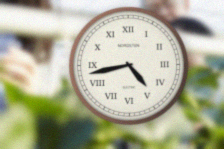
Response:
4.43
